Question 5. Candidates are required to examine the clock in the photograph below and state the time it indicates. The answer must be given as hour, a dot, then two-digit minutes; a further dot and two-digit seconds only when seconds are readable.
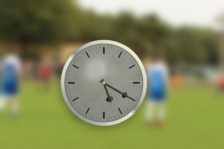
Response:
5.20
